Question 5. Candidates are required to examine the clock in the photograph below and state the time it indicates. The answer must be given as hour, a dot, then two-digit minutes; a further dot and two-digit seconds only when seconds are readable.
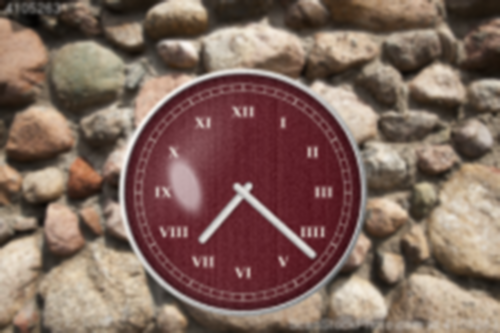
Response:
7.22
